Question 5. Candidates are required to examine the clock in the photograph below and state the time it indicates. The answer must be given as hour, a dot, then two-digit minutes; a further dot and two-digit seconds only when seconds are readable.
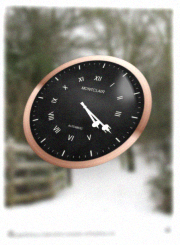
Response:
4.20
